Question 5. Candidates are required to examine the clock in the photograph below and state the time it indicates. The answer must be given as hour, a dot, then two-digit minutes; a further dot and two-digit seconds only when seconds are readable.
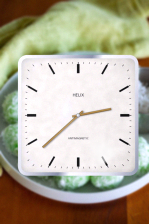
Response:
2.38
